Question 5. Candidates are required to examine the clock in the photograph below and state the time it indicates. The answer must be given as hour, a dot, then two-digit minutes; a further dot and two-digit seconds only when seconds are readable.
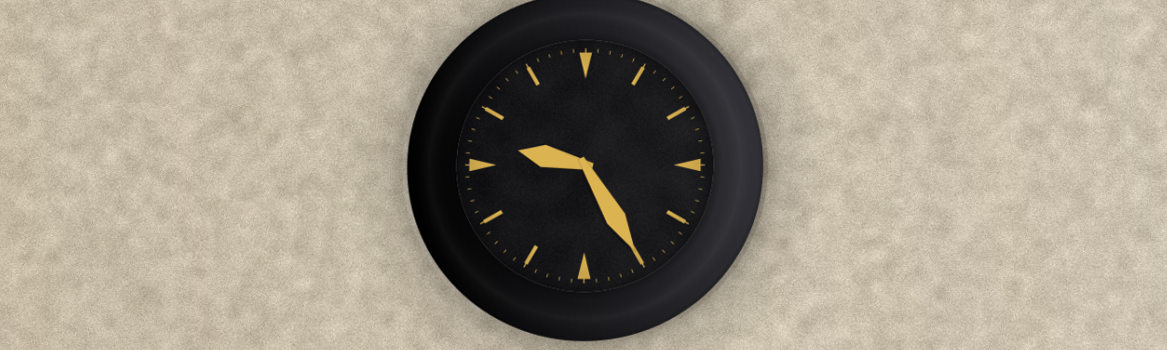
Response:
9.25
